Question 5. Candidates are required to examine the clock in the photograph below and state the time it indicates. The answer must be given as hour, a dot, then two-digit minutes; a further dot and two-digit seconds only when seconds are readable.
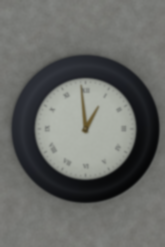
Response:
12.59
